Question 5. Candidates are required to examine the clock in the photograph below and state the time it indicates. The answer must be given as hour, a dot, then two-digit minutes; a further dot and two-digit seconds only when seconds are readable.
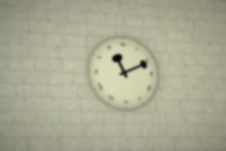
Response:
11.11
